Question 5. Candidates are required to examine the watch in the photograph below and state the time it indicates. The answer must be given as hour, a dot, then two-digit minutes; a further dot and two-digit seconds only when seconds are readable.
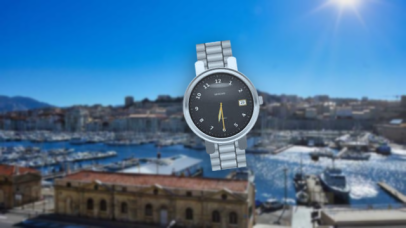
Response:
6.30
